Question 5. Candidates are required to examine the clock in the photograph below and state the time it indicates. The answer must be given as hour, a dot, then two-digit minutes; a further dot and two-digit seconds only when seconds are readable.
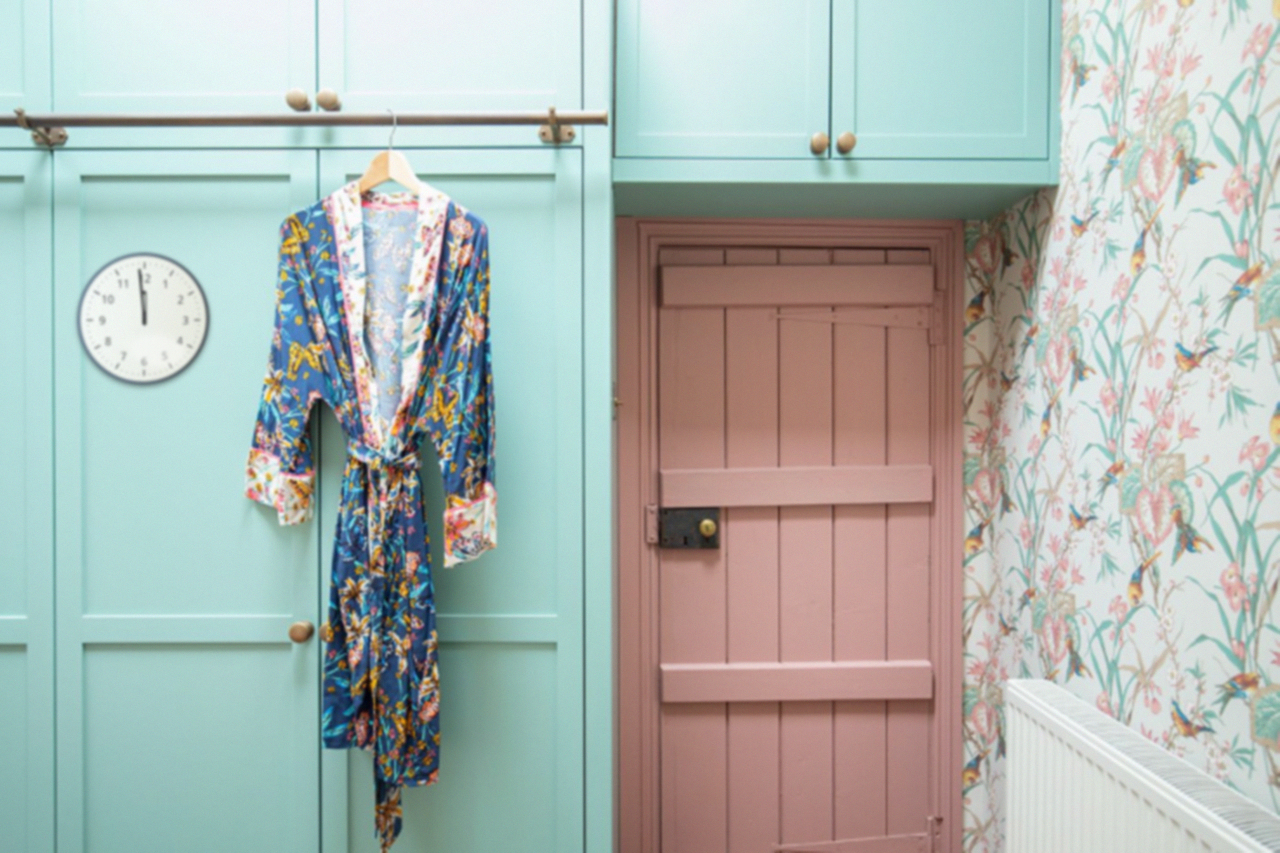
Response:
11.59
